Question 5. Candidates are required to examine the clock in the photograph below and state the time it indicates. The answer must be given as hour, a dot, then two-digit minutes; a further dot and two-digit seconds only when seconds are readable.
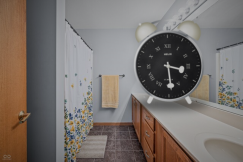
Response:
3.29
